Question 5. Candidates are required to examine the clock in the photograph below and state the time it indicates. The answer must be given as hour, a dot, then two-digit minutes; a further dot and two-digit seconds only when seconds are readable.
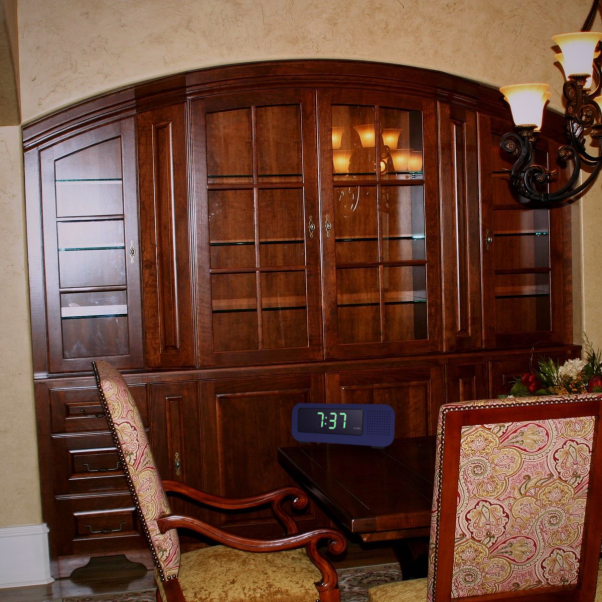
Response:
7.37
